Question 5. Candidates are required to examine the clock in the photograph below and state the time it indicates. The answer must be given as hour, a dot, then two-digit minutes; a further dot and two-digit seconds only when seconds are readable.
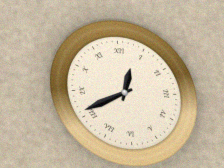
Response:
12.41
